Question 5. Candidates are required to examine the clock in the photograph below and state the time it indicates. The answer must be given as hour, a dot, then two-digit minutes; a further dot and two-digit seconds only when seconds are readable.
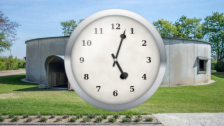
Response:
5.03
